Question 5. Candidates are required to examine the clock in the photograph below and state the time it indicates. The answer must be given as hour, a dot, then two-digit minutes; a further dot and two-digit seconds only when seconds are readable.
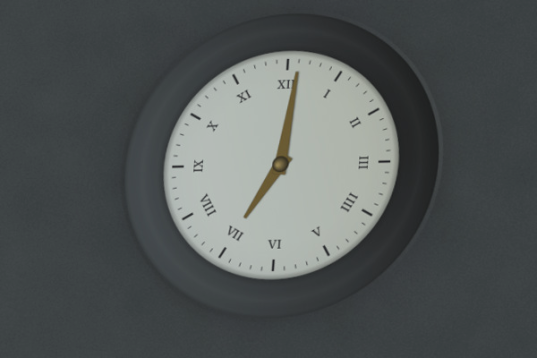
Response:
7.01
